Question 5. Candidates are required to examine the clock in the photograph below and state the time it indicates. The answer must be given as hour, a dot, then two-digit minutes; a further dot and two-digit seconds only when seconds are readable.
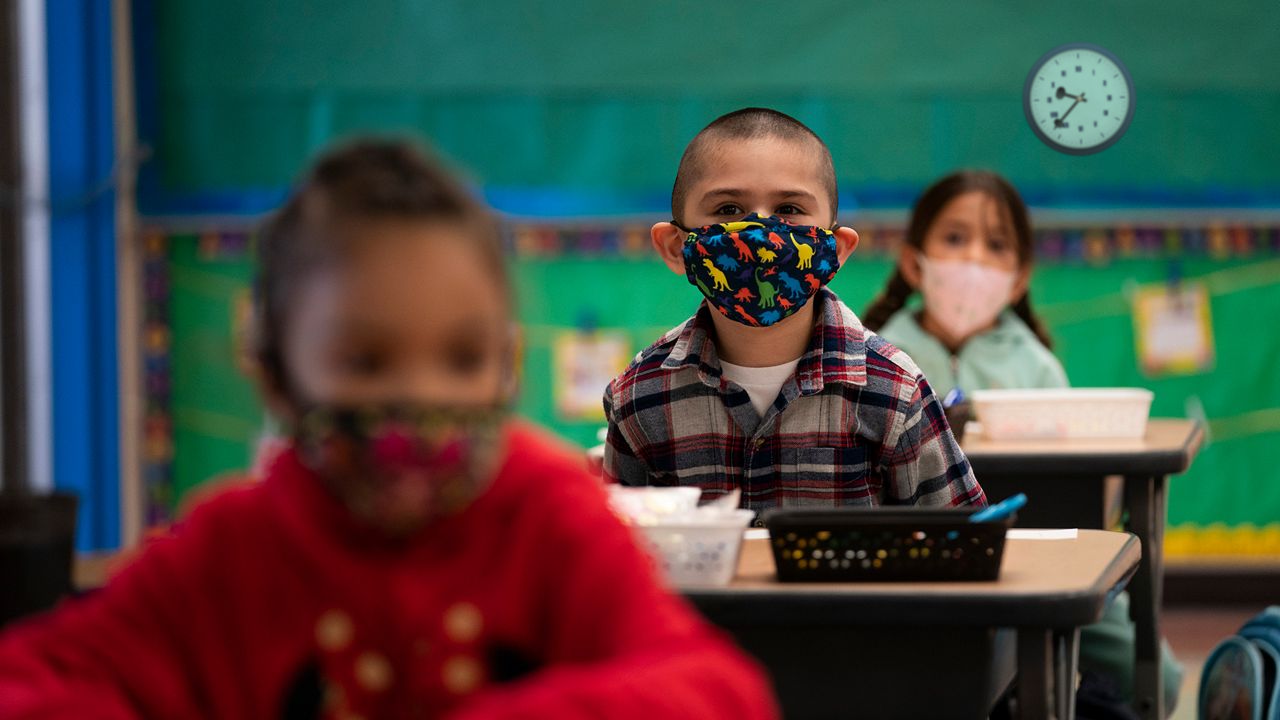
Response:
9.37
